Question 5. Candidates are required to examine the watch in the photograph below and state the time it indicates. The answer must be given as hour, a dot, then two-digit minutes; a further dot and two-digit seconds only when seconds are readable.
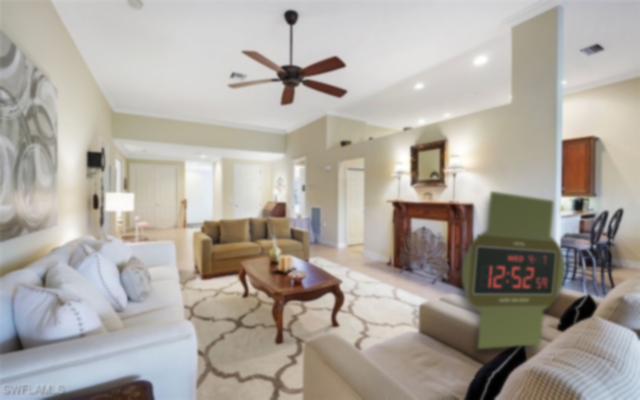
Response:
12.52
